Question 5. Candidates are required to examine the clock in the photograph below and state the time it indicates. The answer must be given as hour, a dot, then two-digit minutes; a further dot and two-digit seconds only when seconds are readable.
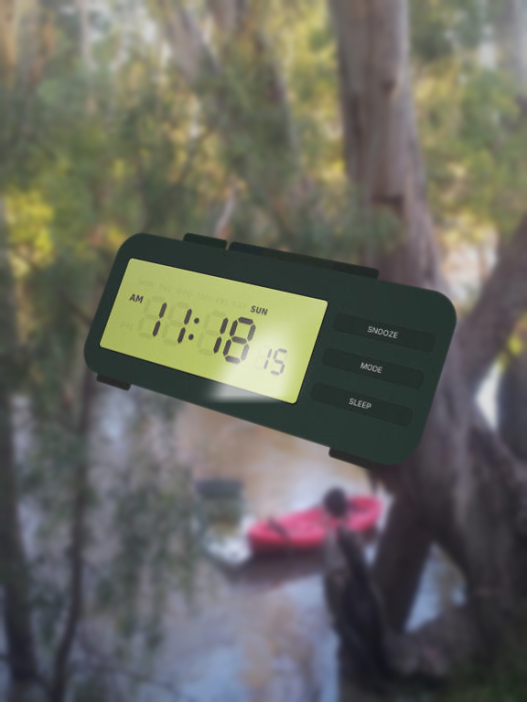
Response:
11.18.15
